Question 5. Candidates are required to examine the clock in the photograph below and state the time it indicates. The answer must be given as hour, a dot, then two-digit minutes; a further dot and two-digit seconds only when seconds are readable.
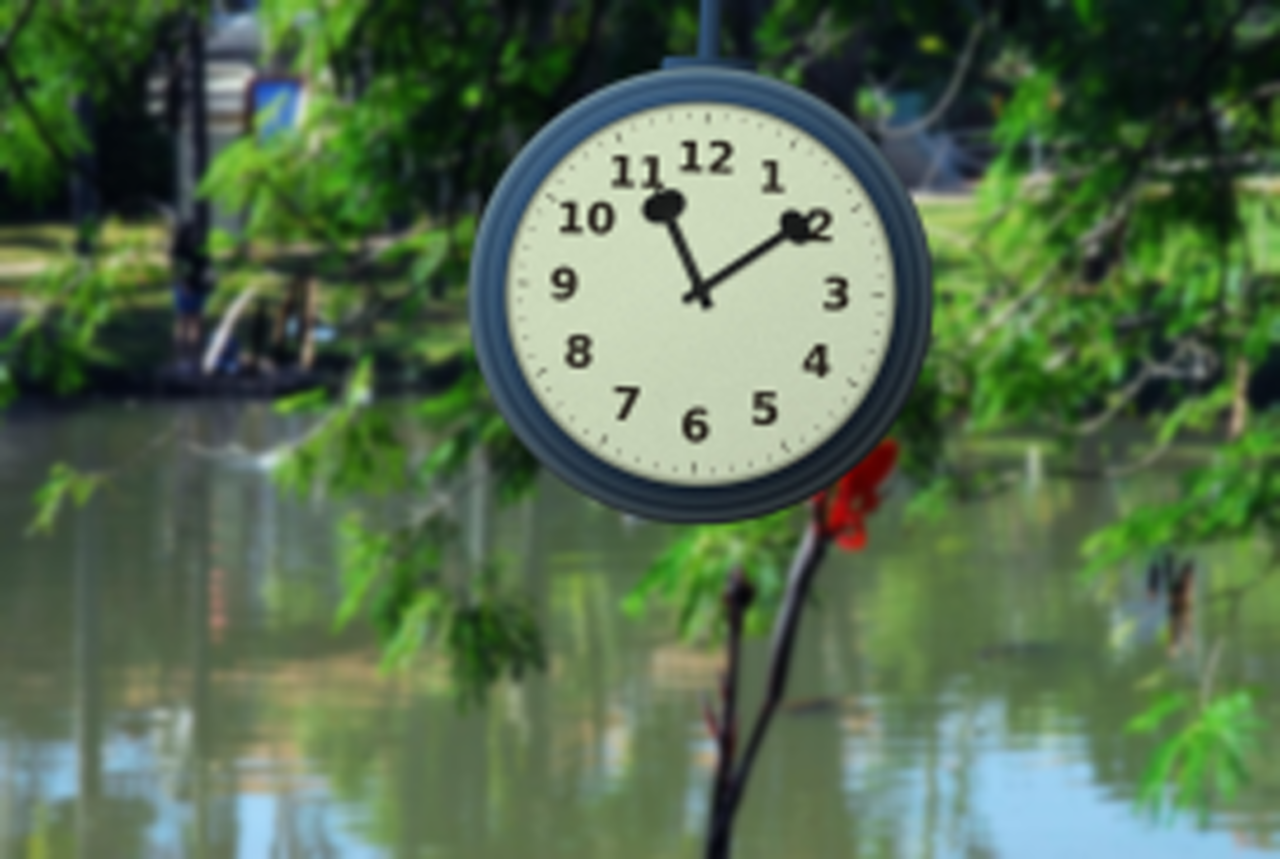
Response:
11.09
